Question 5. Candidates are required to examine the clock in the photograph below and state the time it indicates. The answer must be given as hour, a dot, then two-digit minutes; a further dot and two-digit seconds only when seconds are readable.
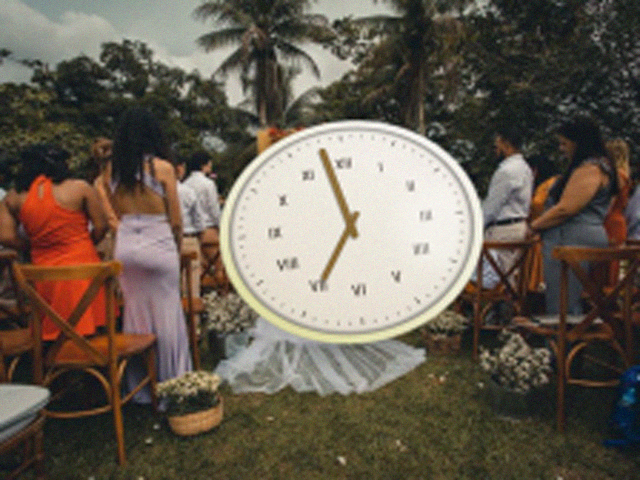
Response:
6.58
